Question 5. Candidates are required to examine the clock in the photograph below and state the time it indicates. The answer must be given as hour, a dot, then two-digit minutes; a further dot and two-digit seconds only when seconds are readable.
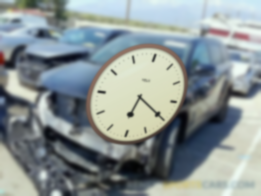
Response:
6.20
